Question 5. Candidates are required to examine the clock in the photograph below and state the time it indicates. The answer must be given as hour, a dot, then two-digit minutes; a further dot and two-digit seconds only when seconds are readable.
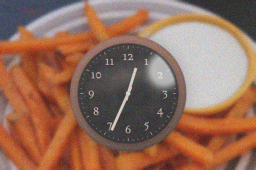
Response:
12.34
